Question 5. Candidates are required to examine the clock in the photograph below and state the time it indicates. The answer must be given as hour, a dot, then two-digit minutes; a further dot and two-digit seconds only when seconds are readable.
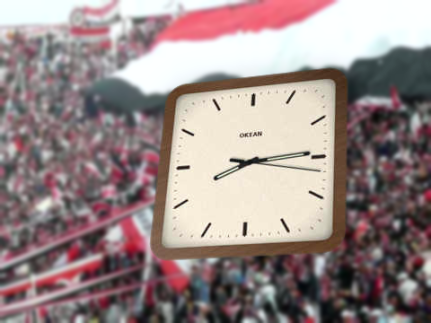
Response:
8.14.17
